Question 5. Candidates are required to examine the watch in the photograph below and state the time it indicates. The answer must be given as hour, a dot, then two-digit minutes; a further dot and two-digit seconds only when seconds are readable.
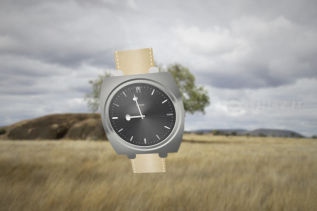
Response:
8.58
